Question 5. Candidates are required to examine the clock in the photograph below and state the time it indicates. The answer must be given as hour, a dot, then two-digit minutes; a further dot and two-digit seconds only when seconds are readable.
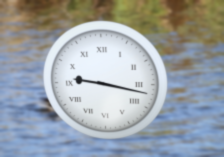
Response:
9.17
